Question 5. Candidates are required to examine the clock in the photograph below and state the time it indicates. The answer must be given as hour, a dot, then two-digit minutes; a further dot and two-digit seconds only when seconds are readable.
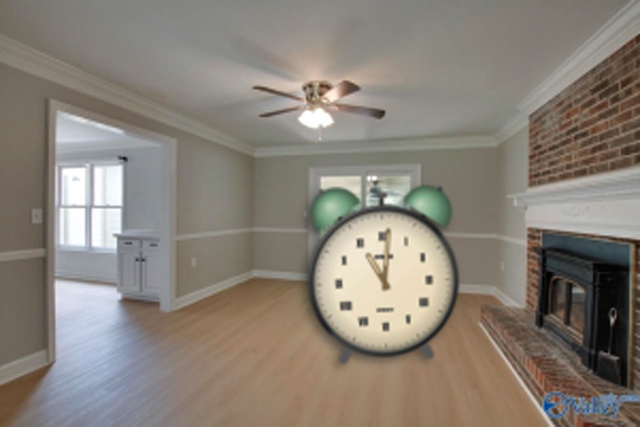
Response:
11.01
